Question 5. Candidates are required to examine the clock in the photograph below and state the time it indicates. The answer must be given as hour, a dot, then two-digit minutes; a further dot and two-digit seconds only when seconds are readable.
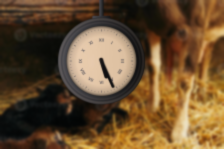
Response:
5.26
